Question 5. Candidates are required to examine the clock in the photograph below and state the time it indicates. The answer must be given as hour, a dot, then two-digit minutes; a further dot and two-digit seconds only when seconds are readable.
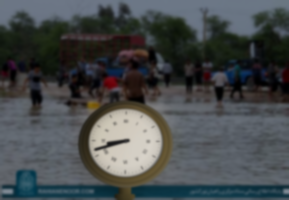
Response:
8.42
